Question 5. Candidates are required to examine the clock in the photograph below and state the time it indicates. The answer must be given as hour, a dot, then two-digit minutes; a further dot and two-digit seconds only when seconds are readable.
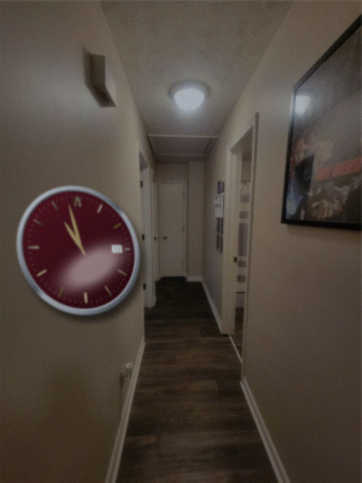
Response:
10.58
